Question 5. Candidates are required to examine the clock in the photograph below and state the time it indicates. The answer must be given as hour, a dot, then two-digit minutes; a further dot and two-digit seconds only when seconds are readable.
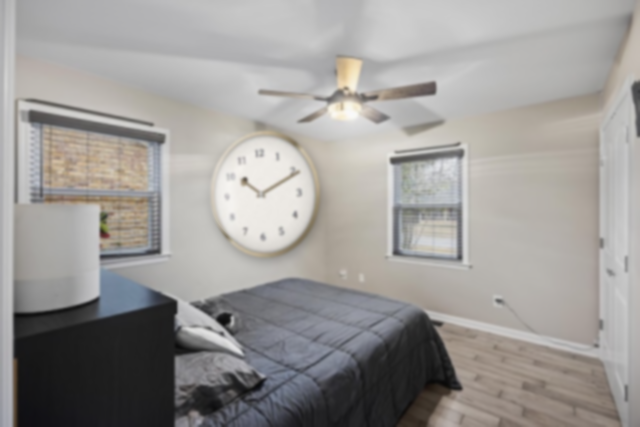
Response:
10.11
